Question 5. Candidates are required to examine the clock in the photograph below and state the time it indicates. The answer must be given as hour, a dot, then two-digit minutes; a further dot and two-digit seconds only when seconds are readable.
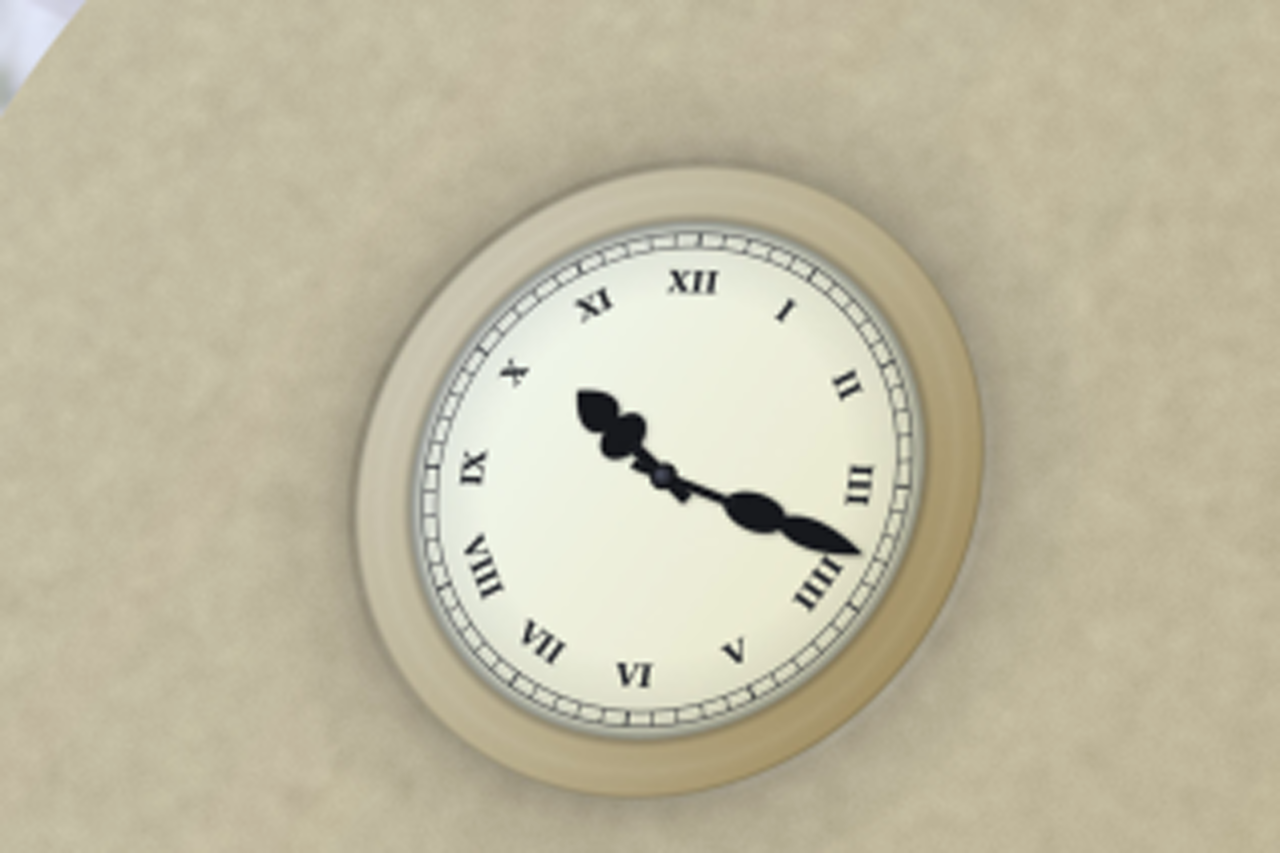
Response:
10.18
